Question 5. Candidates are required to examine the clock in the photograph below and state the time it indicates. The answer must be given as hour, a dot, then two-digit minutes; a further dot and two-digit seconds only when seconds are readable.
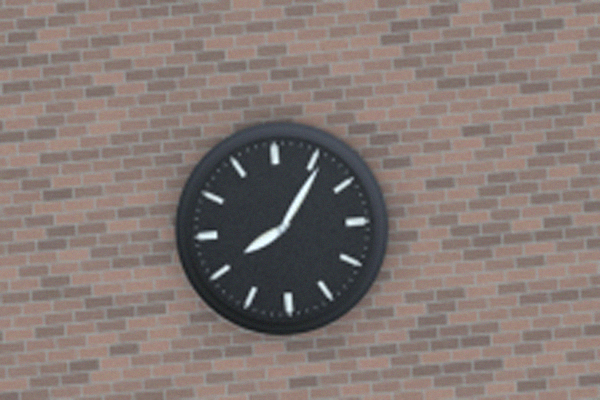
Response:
8.06
